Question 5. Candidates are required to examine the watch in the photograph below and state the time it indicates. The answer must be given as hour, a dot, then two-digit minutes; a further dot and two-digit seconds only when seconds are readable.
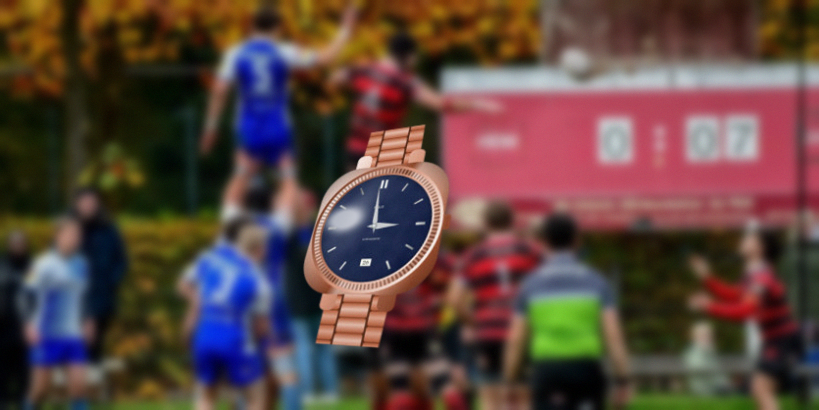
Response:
2.59
